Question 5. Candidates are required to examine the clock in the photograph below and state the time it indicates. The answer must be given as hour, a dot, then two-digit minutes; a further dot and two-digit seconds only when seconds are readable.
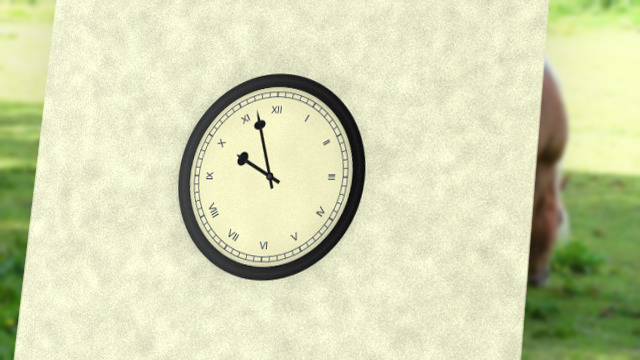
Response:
9.57
